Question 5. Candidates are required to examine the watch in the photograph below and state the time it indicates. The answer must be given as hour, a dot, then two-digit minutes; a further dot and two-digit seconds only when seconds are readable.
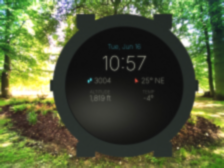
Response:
10.57
